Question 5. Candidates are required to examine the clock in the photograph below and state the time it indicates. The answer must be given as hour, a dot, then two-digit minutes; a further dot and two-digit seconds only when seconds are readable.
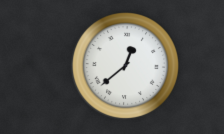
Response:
12.38
